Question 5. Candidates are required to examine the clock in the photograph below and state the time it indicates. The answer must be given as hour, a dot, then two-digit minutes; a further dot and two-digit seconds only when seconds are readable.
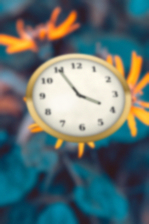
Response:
3.55
